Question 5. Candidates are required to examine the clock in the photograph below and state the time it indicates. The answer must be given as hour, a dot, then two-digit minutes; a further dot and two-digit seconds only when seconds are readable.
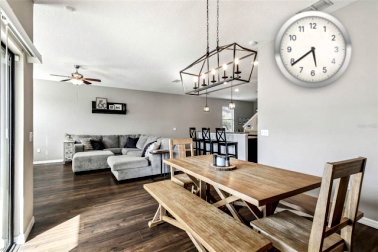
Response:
5.39
